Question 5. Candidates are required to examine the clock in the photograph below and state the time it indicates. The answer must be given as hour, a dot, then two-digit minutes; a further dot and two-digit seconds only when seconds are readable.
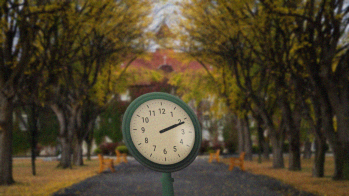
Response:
2.11
